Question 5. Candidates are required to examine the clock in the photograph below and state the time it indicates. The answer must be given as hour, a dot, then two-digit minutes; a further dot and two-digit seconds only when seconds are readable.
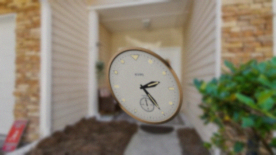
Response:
2.25
